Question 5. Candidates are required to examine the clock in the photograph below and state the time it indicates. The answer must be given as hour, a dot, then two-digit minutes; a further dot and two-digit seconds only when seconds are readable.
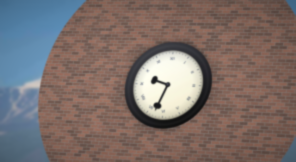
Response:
9.33
